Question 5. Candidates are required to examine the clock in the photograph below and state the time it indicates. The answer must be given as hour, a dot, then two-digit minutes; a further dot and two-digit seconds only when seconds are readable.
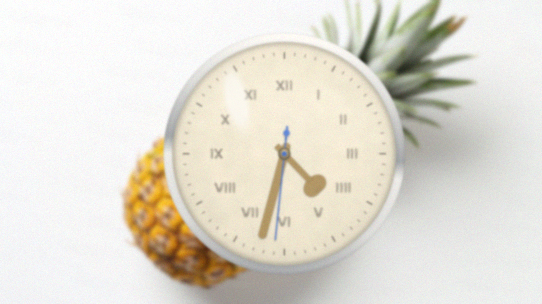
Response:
4.32.31
